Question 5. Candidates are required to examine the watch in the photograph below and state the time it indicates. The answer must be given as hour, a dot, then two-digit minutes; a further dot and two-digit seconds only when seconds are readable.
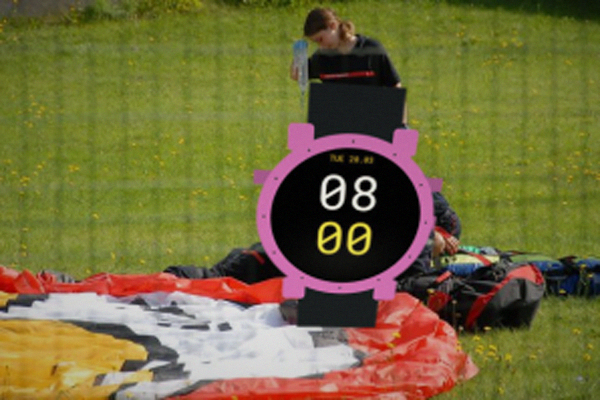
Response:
8.00
